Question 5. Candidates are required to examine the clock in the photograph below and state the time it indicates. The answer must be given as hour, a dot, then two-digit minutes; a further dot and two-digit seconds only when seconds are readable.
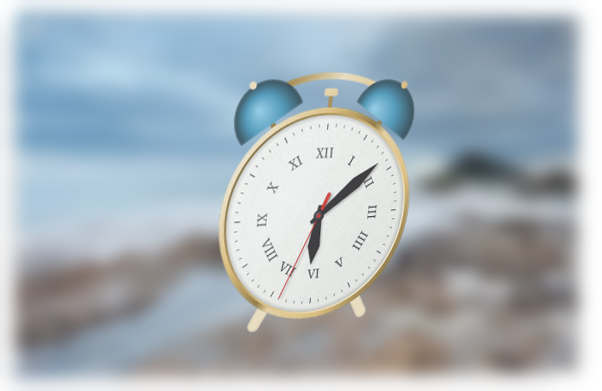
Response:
6.08.34
